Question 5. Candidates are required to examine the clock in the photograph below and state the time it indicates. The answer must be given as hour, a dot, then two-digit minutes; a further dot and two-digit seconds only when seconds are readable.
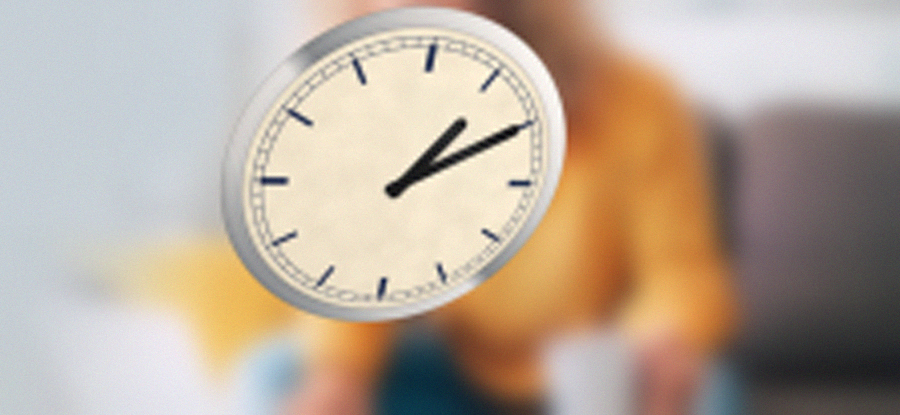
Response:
1.10
